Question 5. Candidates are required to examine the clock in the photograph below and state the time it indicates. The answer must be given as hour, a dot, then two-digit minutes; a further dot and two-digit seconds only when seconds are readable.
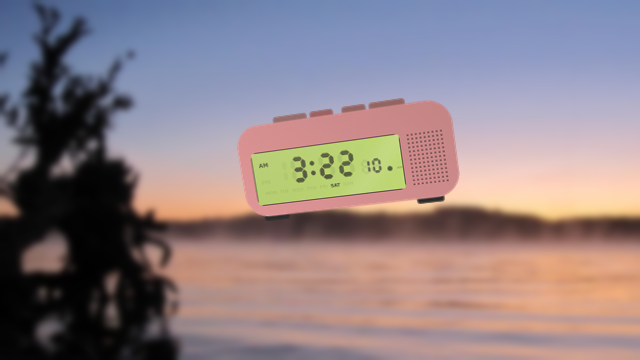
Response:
3.22.10
